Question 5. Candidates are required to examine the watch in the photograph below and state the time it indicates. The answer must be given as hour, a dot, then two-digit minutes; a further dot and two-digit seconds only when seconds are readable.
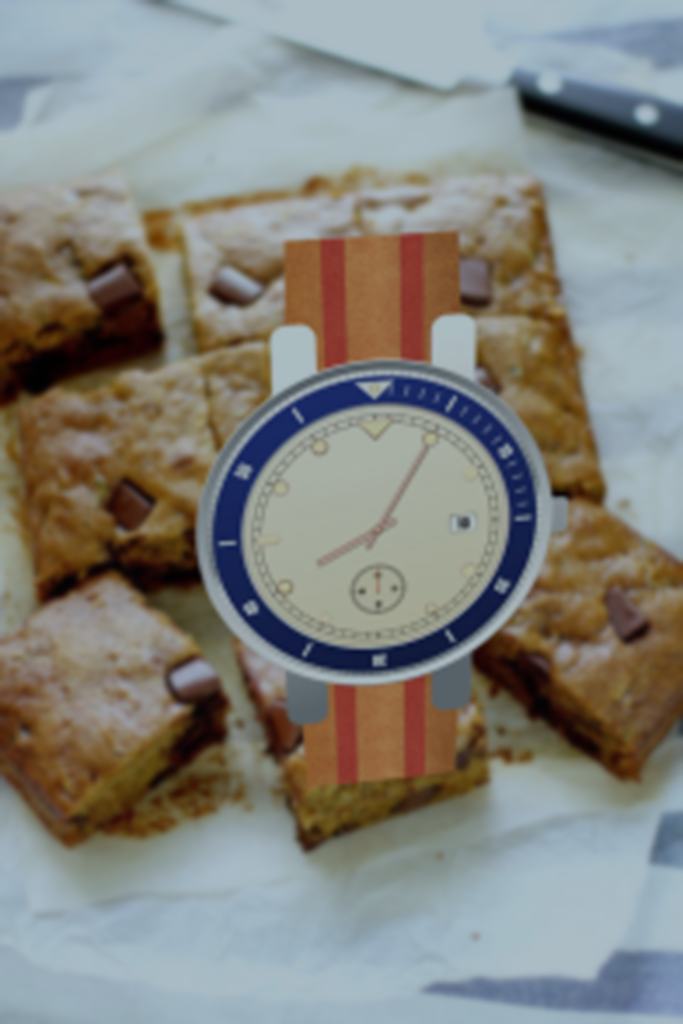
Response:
8.05
